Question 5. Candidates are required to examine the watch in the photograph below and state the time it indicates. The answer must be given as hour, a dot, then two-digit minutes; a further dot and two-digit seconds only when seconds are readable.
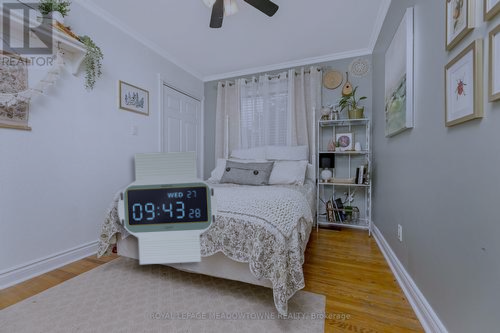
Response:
9.43
